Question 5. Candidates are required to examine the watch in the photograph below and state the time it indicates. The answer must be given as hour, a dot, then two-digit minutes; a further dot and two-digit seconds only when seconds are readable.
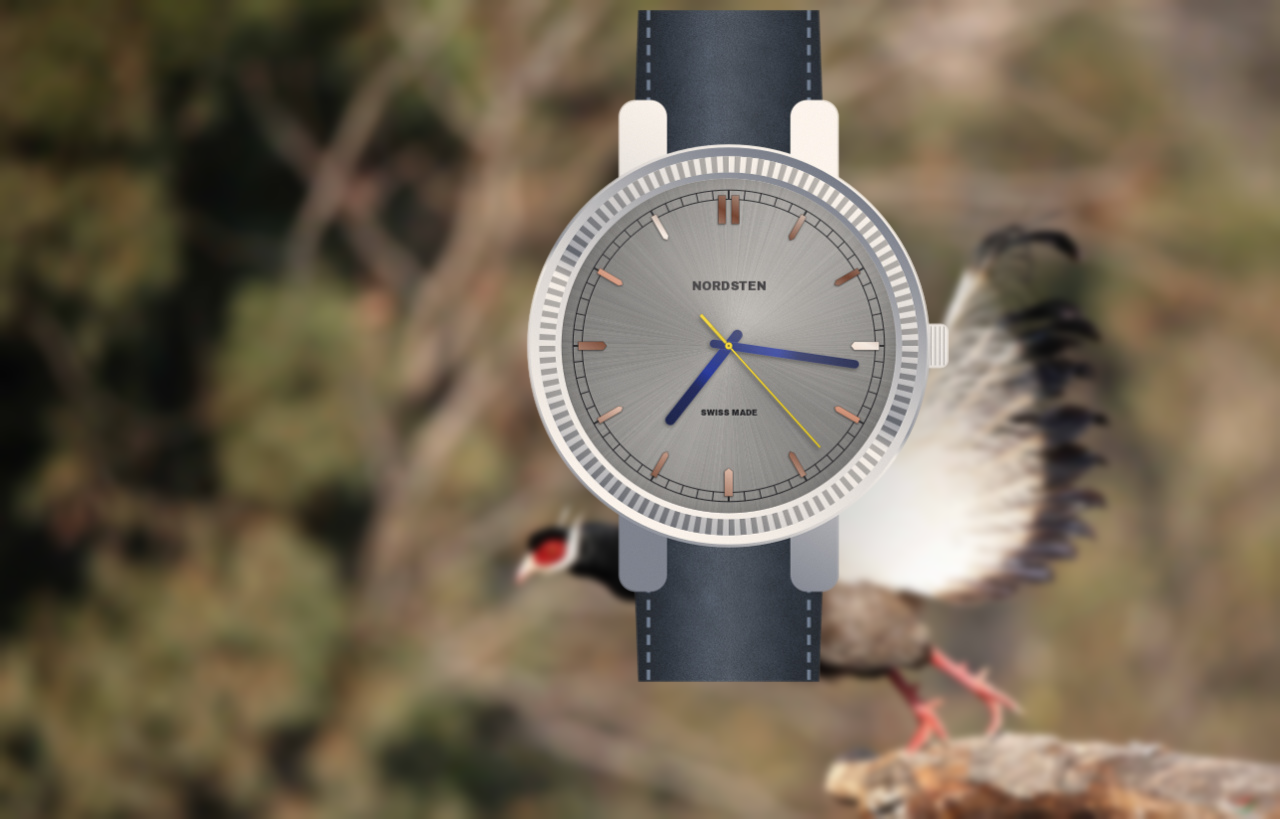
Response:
7.16.23
